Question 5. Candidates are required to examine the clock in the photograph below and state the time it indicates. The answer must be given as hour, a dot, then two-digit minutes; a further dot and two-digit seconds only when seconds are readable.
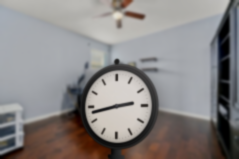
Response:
2.43
